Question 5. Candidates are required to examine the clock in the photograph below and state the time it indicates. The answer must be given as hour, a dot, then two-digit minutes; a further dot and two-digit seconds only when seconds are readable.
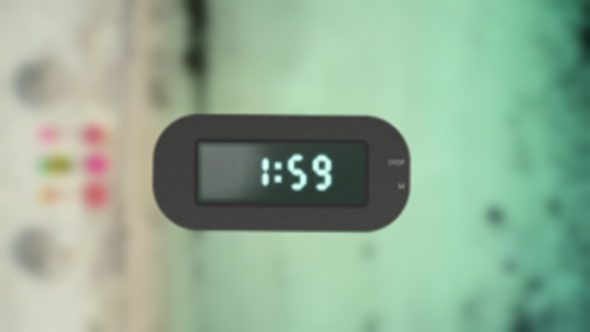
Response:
1.59
